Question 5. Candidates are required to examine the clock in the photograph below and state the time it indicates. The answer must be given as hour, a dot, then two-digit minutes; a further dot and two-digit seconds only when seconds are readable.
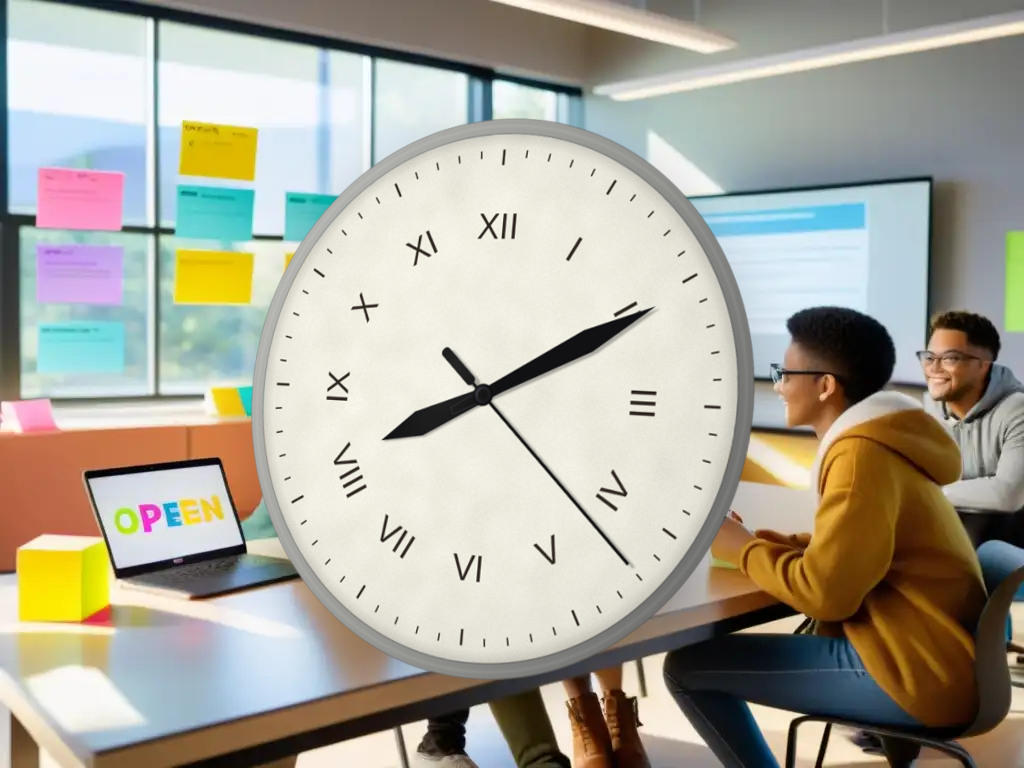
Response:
8.10.22
